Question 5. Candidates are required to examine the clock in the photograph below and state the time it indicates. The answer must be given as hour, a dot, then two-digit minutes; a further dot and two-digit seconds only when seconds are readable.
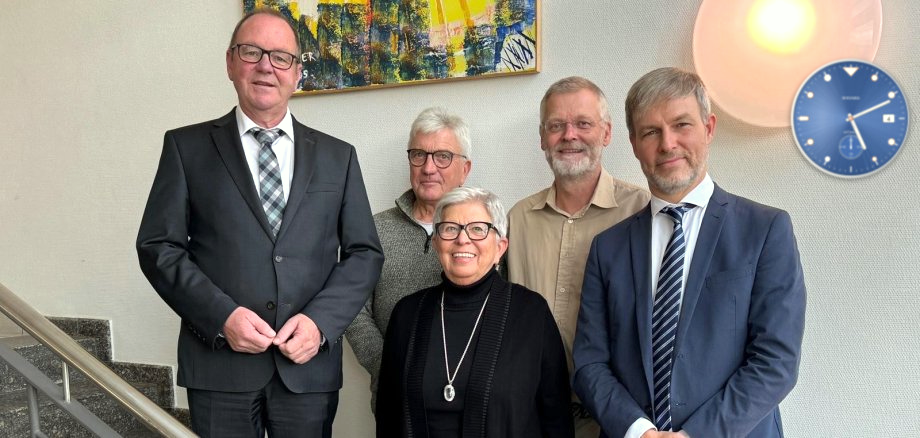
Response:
5.11
